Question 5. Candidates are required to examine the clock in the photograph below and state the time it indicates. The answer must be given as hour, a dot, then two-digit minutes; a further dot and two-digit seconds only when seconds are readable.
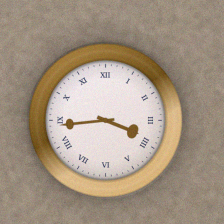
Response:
3.44
